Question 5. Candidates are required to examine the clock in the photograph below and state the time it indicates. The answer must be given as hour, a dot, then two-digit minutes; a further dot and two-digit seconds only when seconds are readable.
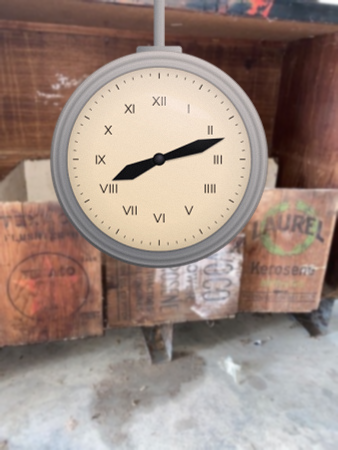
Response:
8.12
